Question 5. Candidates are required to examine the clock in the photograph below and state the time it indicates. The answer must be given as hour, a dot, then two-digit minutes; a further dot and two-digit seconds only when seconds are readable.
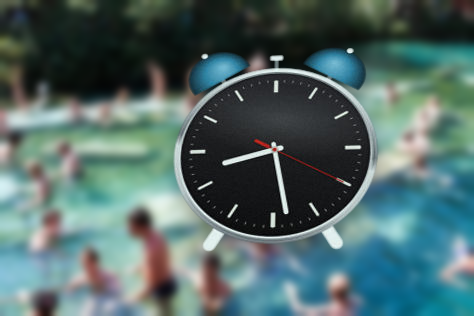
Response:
8.28.20
